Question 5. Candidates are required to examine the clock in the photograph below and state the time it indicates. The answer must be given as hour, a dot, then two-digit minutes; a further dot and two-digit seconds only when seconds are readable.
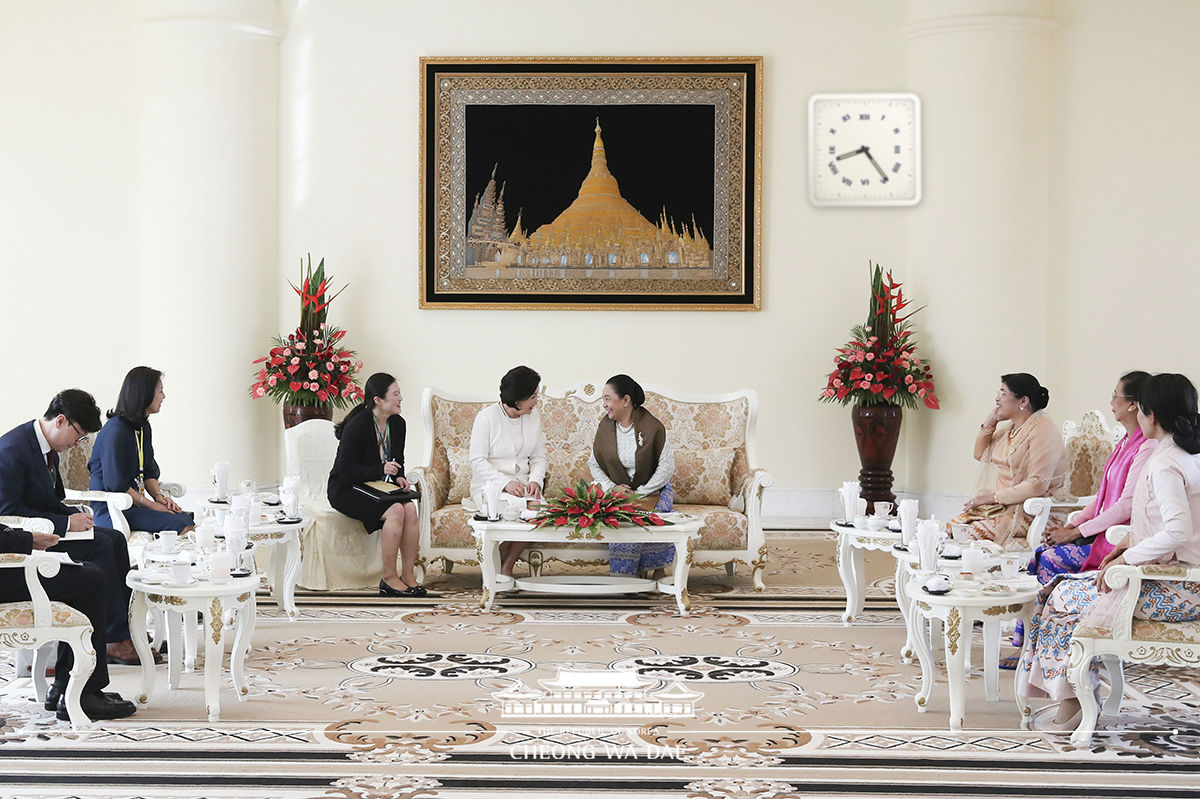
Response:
8.24
